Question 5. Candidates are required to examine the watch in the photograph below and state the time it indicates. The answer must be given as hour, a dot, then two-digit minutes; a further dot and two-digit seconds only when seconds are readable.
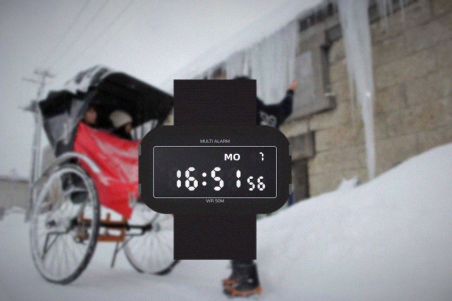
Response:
16.51.56
